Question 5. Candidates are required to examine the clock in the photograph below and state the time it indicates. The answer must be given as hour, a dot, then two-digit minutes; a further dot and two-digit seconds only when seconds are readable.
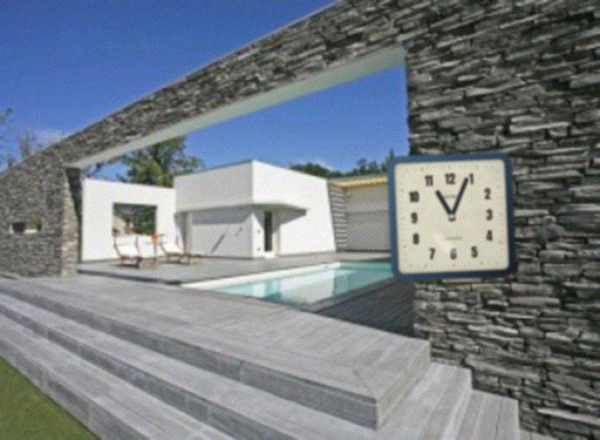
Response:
11.04
